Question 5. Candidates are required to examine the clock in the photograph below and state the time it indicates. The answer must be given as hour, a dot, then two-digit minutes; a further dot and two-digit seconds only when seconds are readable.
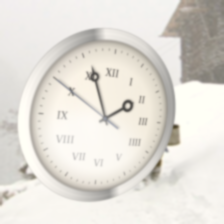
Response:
1.55.50
